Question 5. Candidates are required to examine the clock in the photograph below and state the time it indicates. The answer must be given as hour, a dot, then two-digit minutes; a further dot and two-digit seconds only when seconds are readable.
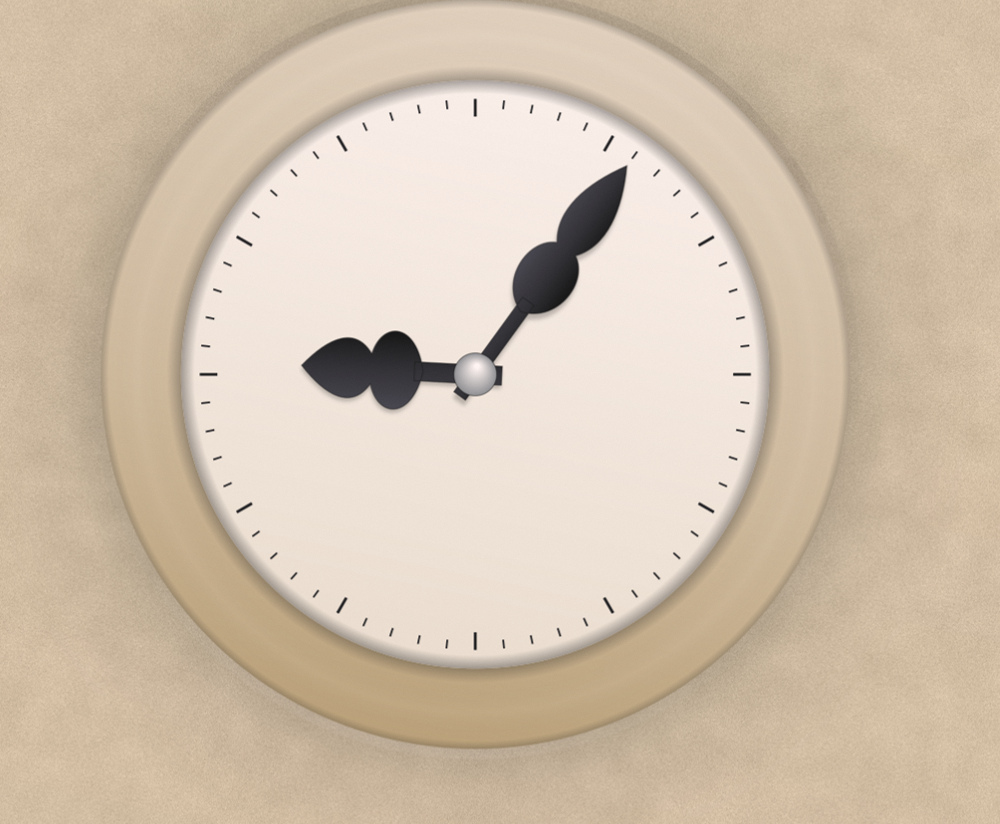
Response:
9.06
